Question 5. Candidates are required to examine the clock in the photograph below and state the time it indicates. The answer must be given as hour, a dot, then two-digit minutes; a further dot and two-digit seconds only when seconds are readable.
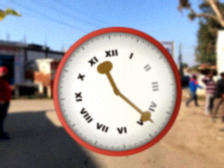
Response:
11.23
